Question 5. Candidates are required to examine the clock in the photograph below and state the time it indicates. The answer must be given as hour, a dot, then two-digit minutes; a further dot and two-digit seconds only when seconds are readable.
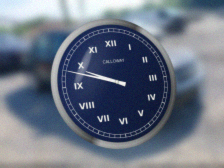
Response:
9.48
